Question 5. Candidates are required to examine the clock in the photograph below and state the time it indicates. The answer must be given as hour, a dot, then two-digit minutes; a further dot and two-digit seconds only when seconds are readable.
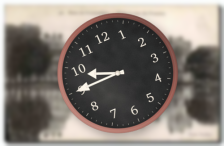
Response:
9.45
